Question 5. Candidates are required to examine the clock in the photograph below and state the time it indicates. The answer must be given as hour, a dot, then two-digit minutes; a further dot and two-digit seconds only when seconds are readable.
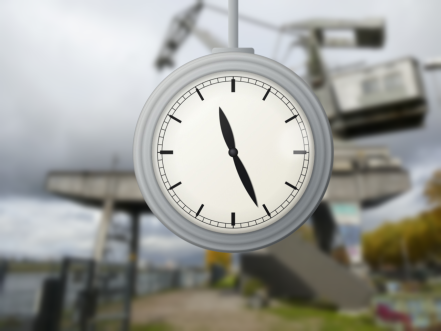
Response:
11.26
